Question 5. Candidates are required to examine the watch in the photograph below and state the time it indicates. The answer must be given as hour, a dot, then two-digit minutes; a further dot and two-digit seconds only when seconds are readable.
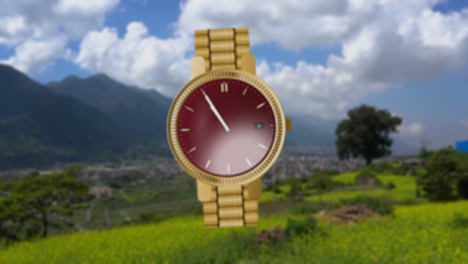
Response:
10.55
